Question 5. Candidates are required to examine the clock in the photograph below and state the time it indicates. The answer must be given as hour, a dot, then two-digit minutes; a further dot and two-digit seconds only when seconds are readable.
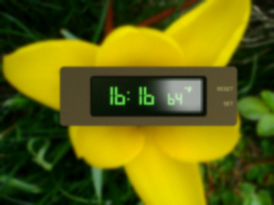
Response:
16.16
